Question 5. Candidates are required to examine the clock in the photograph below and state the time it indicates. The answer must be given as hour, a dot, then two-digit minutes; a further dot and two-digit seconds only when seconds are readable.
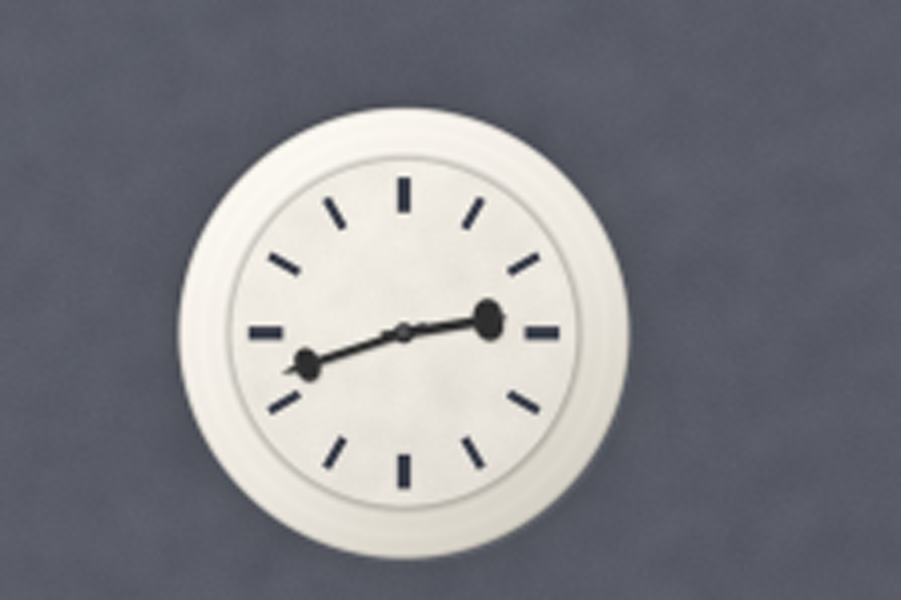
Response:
2.42
